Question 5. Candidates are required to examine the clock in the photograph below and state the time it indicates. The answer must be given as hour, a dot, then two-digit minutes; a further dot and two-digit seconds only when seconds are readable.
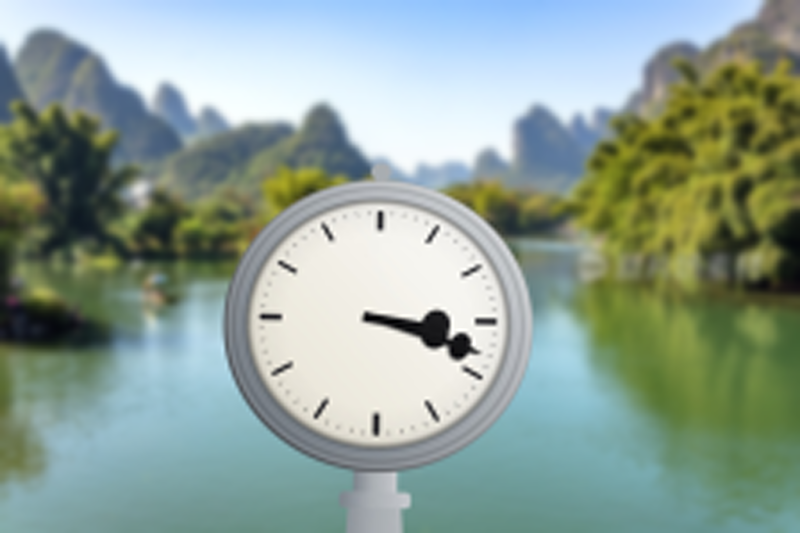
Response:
3.18
